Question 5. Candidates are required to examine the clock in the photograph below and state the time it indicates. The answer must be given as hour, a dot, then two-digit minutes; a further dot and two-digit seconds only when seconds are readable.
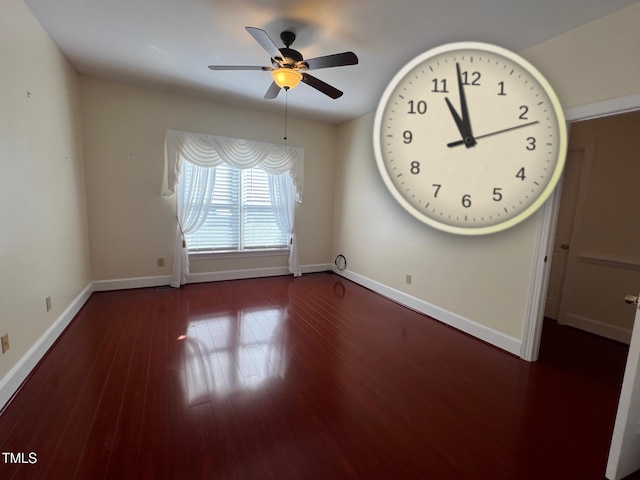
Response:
10.58.12
